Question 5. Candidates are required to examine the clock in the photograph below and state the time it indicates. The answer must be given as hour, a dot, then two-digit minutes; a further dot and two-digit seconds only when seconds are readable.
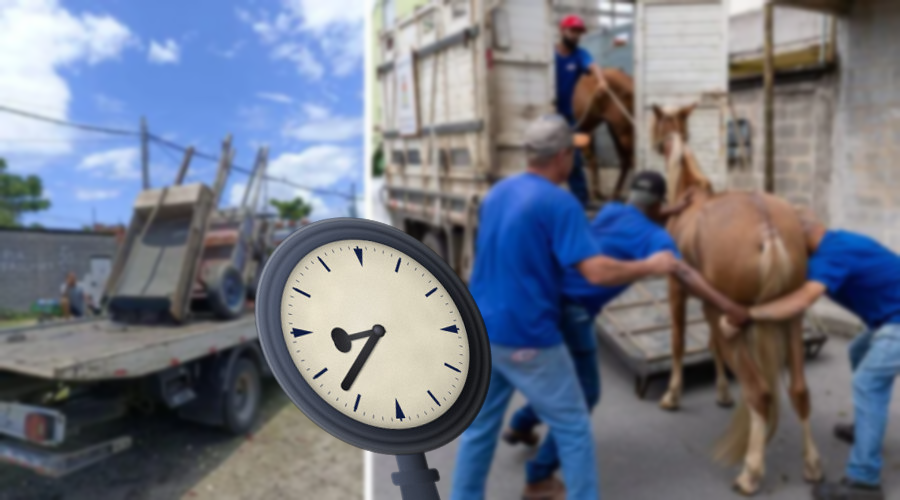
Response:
8.37
